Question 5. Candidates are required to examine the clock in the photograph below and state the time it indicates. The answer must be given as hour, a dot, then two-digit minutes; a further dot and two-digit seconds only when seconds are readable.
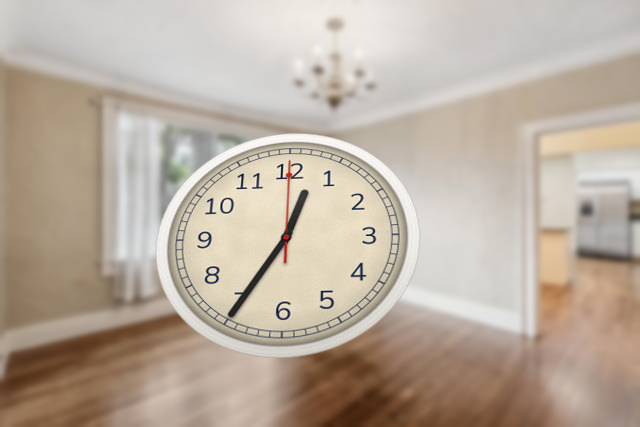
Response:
12.35.00
